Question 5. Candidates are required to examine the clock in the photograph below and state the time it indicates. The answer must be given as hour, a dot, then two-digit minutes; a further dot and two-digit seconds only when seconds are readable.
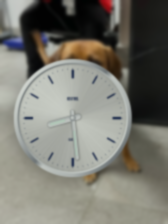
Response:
8.29
